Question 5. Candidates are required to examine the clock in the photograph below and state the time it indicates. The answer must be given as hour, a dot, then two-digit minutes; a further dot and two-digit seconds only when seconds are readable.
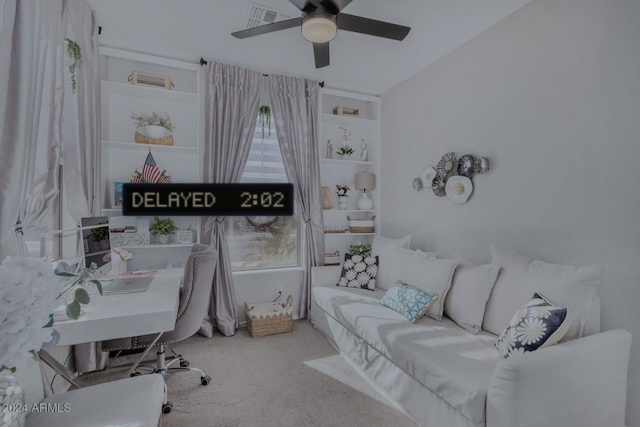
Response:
2.02
